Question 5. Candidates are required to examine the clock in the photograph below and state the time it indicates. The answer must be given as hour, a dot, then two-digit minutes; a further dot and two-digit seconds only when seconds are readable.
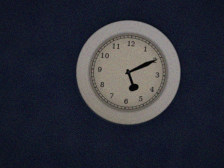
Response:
5.10
